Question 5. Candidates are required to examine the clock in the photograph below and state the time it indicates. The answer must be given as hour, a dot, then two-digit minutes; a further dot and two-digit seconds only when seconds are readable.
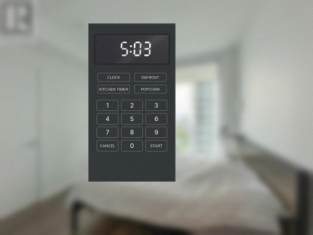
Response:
5.03
